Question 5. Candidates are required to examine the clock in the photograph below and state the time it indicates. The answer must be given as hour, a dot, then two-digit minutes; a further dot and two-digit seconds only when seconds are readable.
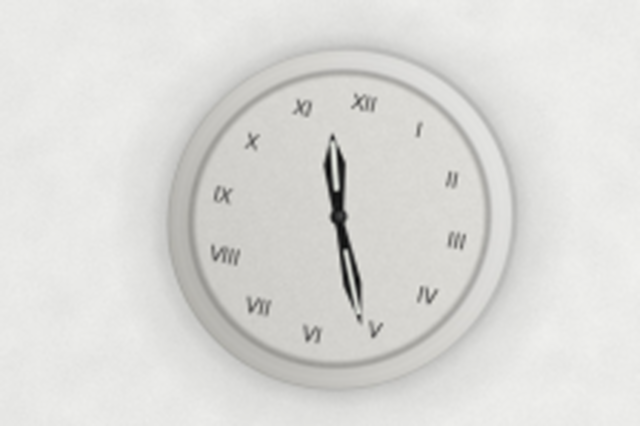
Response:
11.26
